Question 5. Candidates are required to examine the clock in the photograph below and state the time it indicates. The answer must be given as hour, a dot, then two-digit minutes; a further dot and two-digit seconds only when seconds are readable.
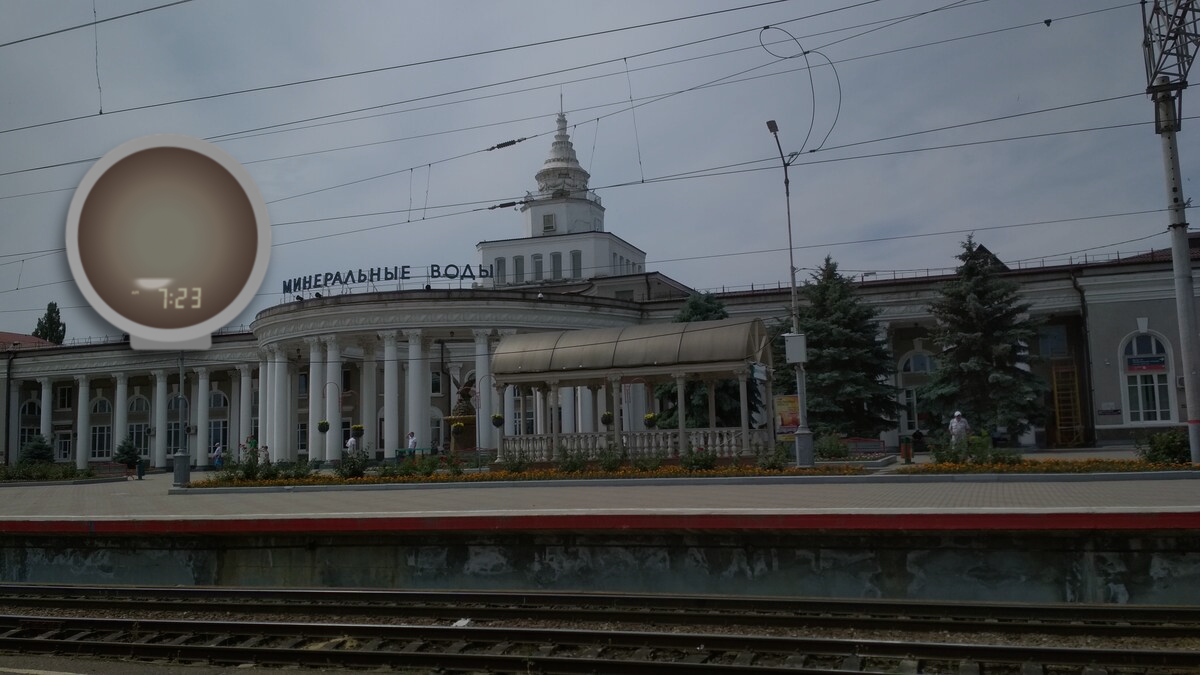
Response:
7.23
